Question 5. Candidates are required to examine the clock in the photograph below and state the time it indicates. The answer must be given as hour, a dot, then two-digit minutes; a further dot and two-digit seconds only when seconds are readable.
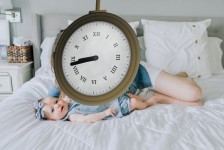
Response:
8.43
